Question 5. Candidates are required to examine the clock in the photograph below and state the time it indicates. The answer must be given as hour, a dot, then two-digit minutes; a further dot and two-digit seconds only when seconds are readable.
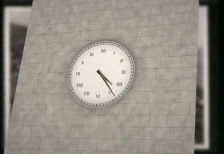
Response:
4.24
